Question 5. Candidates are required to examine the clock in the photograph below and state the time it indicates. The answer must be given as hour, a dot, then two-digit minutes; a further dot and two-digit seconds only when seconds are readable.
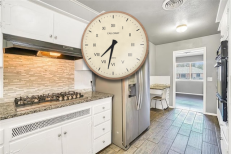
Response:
7.32
